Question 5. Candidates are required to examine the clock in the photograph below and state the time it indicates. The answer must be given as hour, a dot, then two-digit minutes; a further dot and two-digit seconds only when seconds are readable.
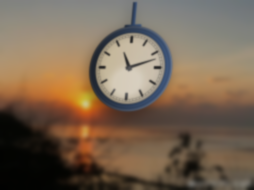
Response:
11.12
